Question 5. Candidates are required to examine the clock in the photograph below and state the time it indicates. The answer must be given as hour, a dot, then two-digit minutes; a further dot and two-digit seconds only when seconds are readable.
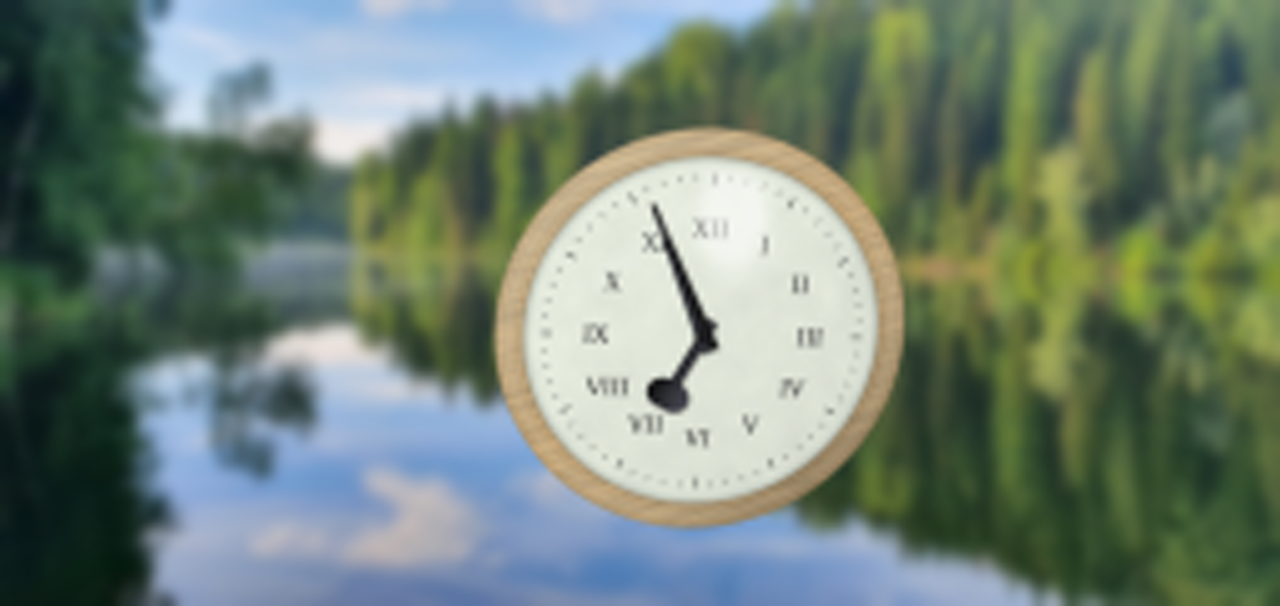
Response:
6.56
